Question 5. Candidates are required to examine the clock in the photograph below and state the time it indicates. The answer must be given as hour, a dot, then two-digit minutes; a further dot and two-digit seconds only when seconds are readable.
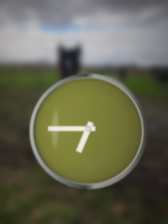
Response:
6.45
